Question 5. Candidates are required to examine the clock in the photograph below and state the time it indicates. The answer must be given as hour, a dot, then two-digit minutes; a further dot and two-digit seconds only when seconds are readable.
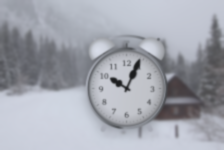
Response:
10.04
